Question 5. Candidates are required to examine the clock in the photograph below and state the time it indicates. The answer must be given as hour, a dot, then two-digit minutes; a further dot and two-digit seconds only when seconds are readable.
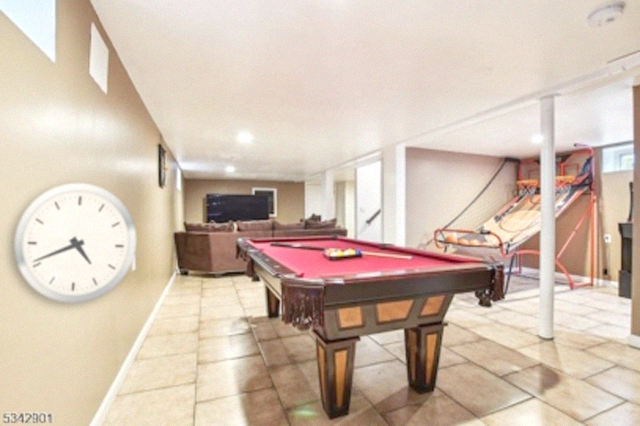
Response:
4.41
